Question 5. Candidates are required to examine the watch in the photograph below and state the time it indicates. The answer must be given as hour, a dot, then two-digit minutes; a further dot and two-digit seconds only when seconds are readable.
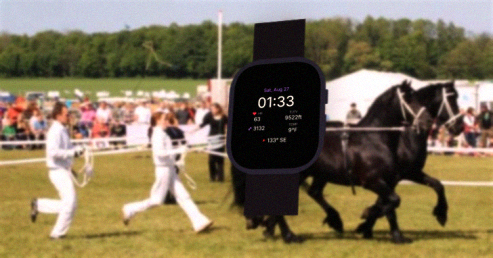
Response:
1.33
